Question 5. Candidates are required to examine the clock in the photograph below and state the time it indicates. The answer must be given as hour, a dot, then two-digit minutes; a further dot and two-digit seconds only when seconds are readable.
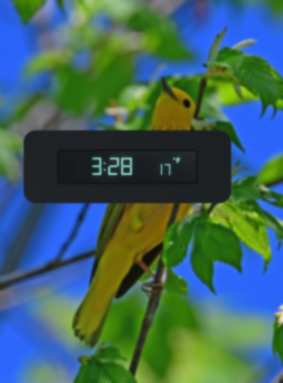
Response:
3.28
